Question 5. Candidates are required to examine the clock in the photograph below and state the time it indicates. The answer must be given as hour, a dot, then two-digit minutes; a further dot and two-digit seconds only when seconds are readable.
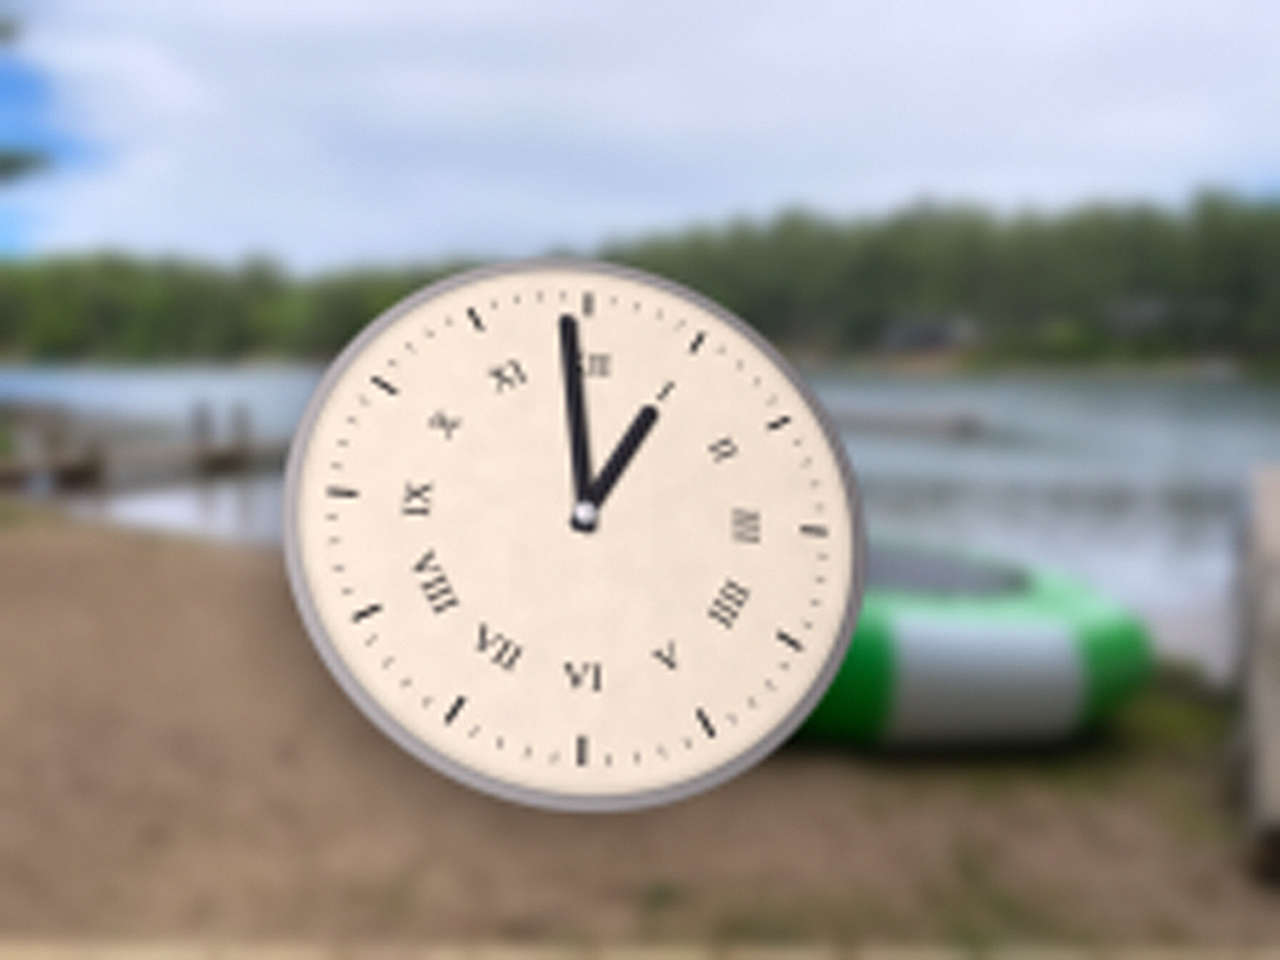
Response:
12.59
